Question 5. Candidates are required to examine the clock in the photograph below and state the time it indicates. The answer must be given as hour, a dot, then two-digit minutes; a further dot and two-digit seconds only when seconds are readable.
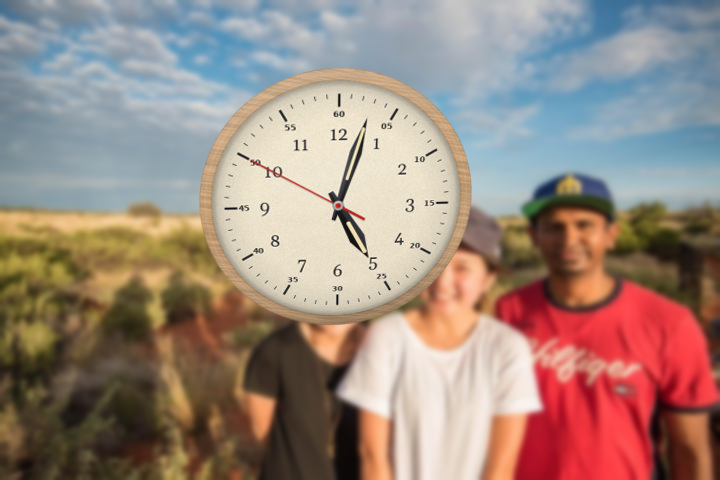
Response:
5.02.50
